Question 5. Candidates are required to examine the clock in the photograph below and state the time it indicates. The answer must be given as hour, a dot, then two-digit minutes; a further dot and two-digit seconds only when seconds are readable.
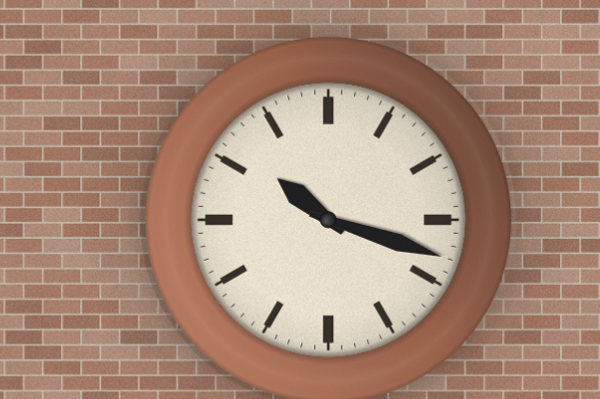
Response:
10.18
